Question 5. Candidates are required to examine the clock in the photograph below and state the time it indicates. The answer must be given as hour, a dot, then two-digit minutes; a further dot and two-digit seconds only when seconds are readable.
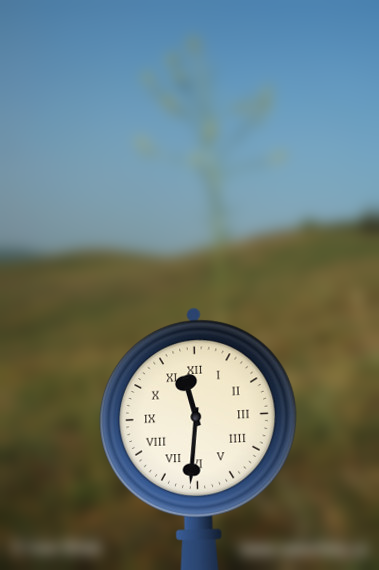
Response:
11.31
